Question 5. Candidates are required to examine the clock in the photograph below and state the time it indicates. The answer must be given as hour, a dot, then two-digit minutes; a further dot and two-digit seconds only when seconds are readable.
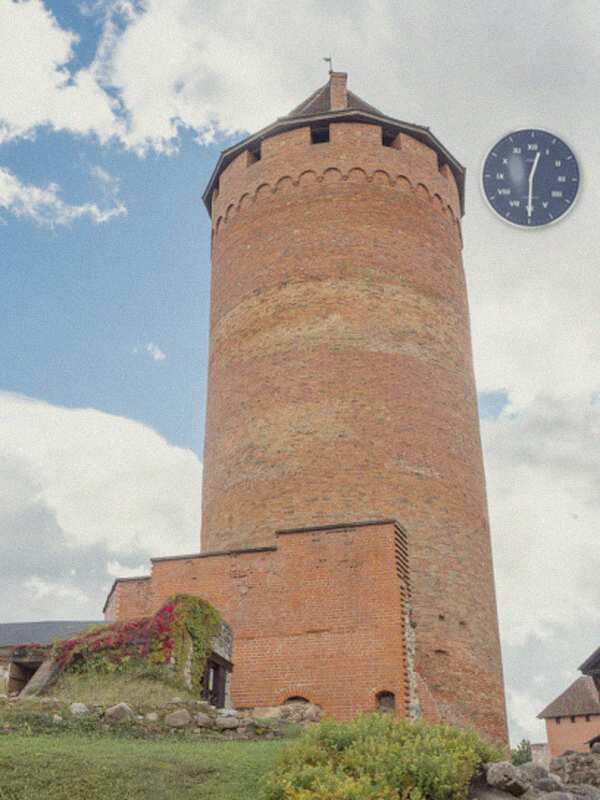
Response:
12.30
